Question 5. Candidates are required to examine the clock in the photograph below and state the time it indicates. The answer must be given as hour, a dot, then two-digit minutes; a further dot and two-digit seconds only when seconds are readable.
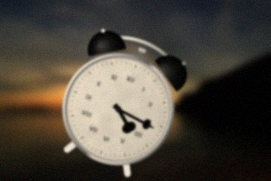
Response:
4.16
